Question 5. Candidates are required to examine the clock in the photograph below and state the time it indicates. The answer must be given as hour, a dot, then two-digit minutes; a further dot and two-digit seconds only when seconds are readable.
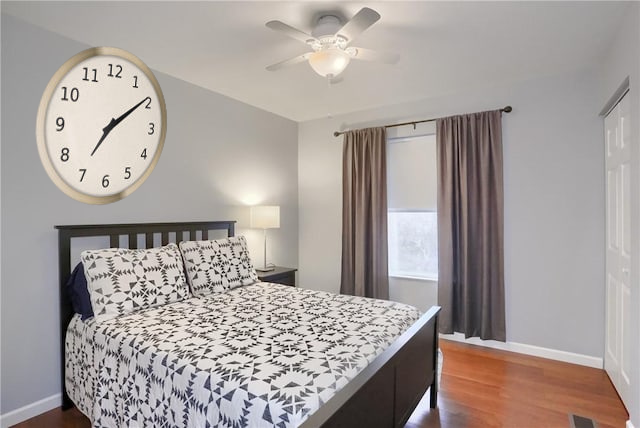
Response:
7.09
